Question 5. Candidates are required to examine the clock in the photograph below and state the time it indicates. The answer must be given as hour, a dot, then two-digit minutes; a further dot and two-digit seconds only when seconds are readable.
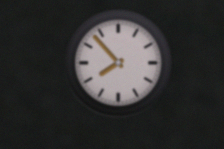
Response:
7.53
